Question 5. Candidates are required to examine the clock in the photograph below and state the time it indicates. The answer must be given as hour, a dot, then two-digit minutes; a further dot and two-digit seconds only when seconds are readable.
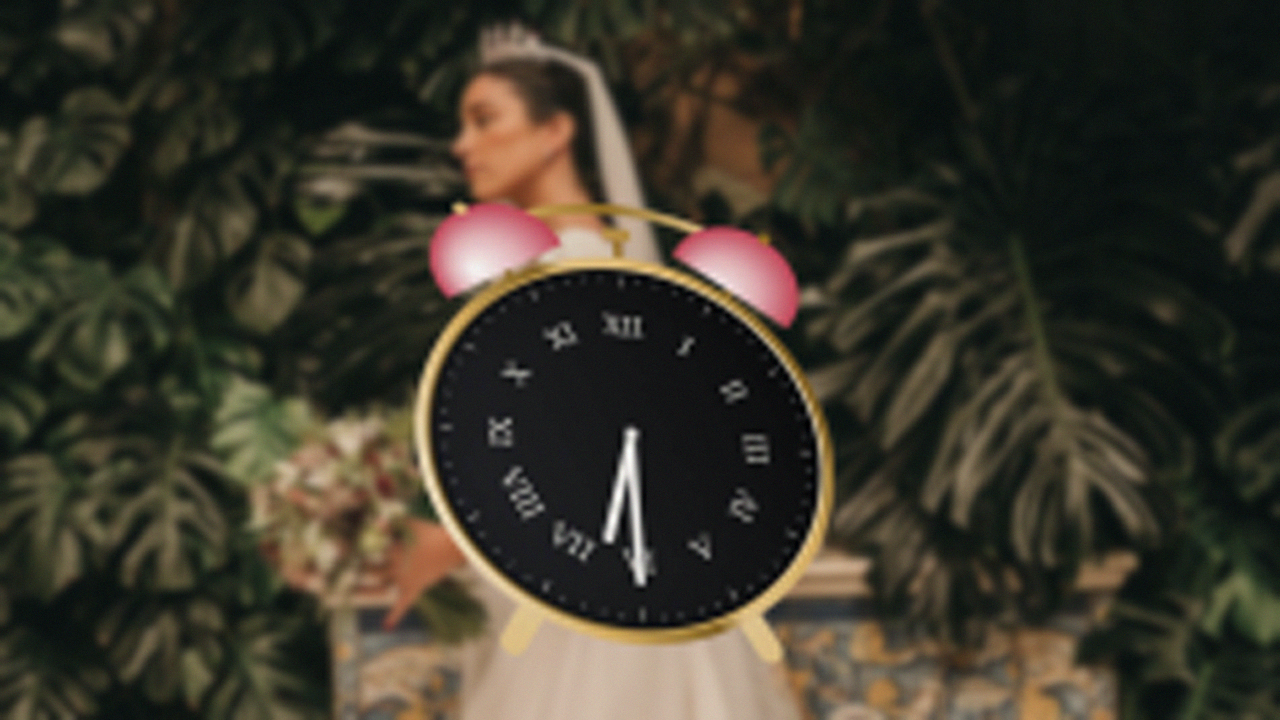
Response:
6.30
